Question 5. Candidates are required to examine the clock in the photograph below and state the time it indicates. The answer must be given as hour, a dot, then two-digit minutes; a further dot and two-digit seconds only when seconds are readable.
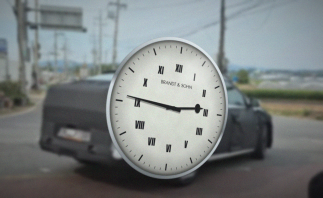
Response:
2.46
